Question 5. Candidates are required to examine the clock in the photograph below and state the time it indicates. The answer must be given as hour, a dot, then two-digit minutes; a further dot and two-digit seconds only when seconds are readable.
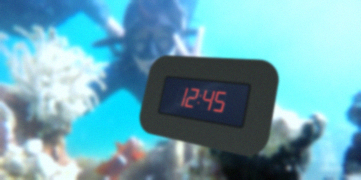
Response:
12.45
